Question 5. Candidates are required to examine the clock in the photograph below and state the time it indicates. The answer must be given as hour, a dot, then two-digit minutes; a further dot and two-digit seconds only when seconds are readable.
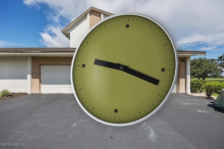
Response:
9.18
